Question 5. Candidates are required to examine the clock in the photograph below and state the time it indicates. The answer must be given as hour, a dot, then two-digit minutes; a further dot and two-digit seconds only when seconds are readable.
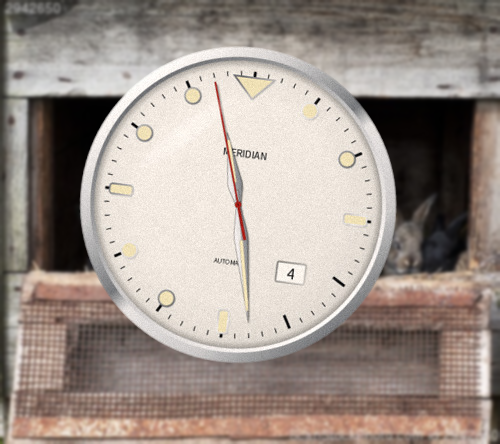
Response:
11.27.57
